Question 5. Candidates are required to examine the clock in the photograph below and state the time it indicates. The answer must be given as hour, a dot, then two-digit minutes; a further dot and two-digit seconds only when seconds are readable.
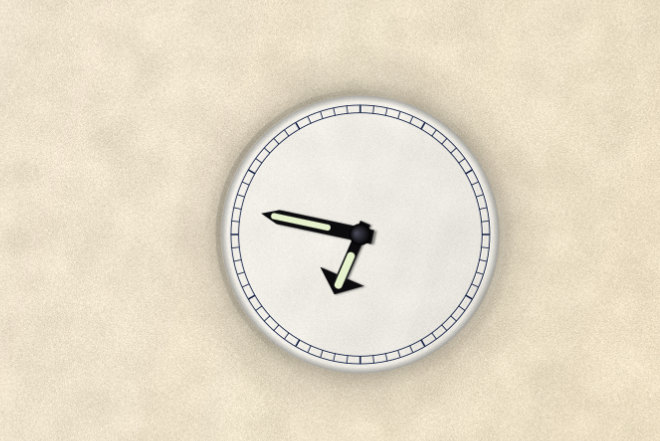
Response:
6.47
